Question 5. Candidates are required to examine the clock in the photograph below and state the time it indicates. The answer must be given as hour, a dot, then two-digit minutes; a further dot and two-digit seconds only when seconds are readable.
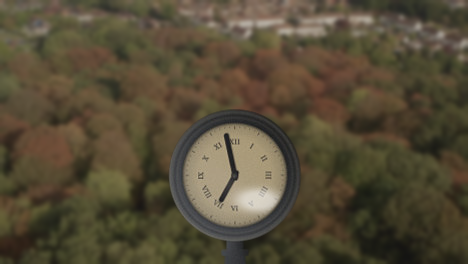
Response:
6.58
